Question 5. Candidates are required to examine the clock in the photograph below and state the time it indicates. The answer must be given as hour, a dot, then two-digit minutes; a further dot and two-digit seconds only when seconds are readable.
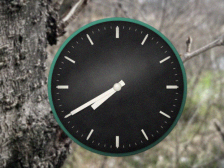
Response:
7.40
